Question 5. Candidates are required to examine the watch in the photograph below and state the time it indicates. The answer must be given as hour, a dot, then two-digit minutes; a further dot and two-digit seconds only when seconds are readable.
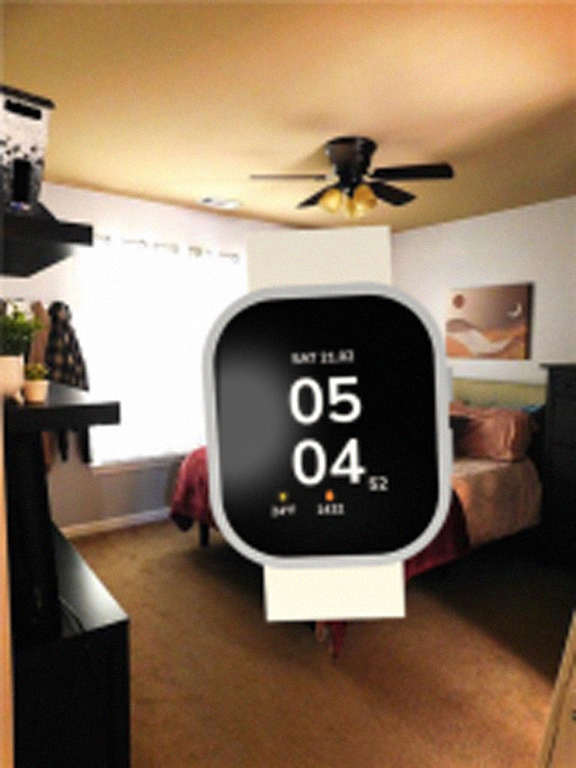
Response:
5.04
